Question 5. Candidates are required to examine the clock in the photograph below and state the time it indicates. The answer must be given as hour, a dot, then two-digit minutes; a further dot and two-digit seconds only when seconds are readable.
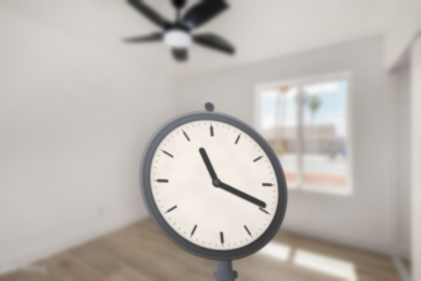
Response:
11.19
